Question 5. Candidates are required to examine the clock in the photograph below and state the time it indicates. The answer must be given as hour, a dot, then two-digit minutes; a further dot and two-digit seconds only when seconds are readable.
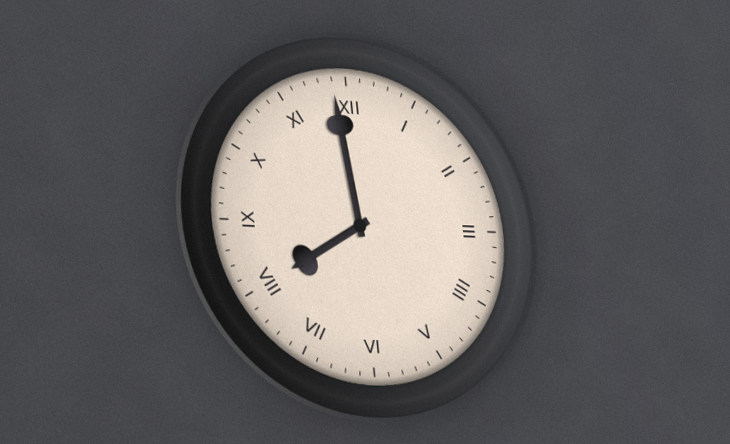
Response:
7.59
